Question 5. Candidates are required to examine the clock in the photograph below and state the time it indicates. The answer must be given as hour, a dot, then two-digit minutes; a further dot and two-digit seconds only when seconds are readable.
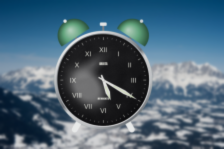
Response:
5.20
